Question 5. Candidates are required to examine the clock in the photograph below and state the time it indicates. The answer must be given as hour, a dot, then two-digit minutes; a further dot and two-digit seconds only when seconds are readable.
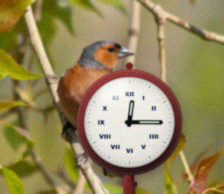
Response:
12.15
